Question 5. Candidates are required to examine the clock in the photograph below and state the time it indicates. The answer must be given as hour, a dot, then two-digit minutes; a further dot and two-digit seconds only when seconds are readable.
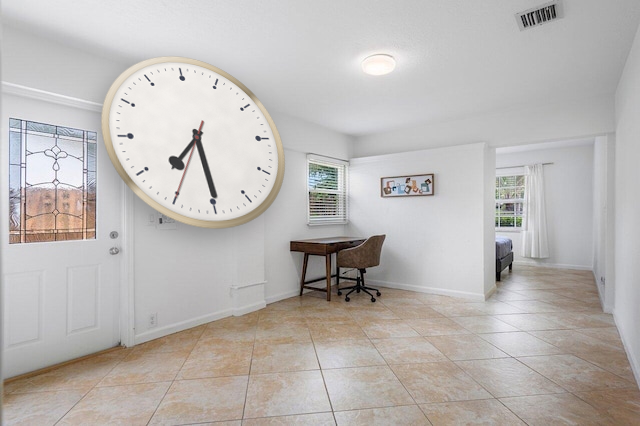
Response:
7.29.35
